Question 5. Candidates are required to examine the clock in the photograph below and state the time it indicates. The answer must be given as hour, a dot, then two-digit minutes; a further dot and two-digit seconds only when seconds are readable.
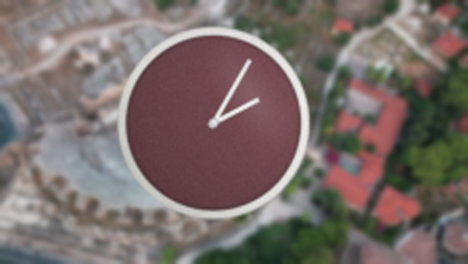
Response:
2.05
